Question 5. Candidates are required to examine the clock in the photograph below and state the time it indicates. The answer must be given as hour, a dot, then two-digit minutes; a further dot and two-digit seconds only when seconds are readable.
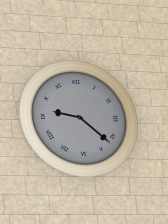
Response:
9.22
